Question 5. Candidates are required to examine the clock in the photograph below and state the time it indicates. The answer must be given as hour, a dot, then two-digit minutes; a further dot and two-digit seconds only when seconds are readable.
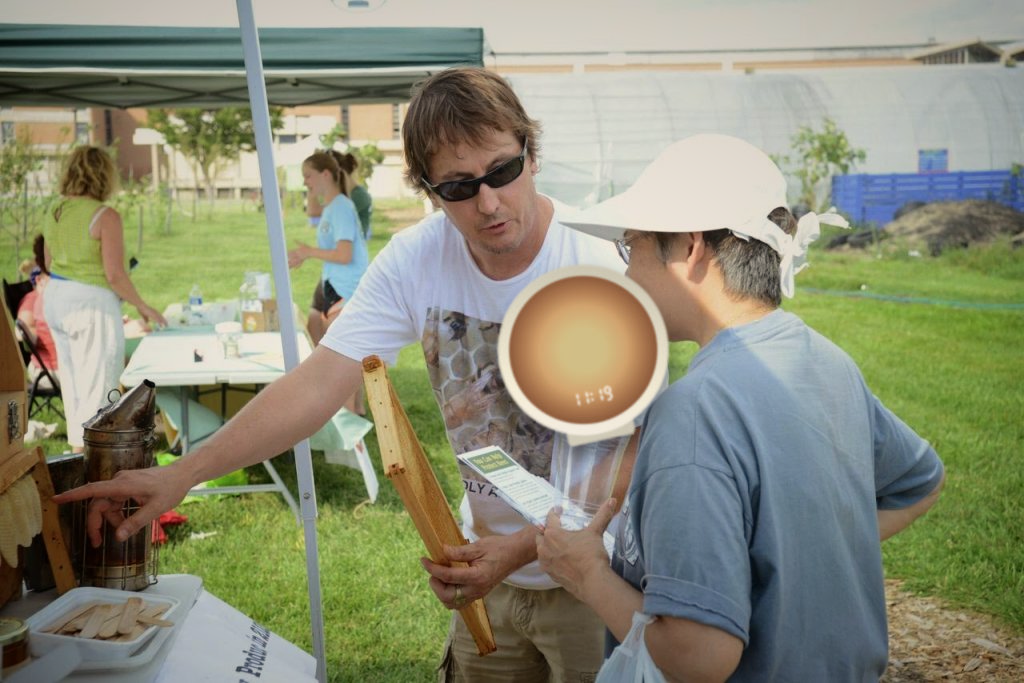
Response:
11.19
